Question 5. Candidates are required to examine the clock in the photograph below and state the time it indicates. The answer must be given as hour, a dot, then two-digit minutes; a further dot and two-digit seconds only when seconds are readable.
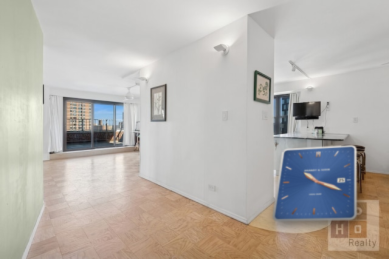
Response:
10.19
